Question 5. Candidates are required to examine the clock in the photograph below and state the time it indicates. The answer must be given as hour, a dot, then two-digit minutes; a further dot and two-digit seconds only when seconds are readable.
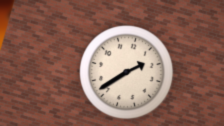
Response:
1.37
